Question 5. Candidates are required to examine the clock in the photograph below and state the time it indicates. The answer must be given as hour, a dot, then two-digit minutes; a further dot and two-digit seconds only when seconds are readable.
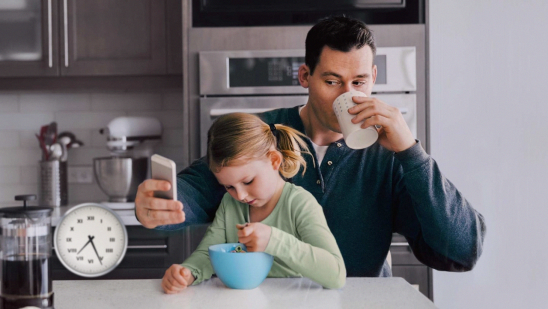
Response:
7.26
